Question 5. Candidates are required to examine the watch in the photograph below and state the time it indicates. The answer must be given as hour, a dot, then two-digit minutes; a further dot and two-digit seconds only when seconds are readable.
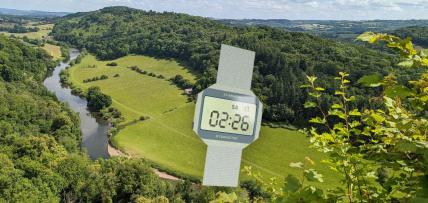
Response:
2.26
